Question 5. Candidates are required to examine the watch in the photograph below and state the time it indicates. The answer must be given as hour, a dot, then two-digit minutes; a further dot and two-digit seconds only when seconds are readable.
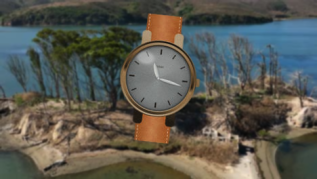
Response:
11.17
